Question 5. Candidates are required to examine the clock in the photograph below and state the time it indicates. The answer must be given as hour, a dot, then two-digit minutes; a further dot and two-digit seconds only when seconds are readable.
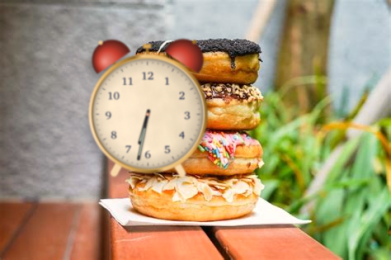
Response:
6.32
